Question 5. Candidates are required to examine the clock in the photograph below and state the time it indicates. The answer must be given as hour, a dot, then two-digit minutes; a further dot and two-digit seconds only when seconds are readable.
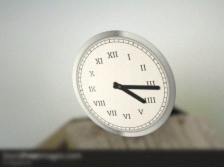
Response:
4.16
